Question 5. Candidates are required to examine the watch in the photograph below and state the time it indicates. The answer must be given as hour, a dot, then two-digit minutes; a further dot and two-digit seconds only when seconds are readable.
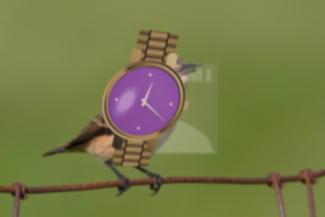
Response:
12.21
